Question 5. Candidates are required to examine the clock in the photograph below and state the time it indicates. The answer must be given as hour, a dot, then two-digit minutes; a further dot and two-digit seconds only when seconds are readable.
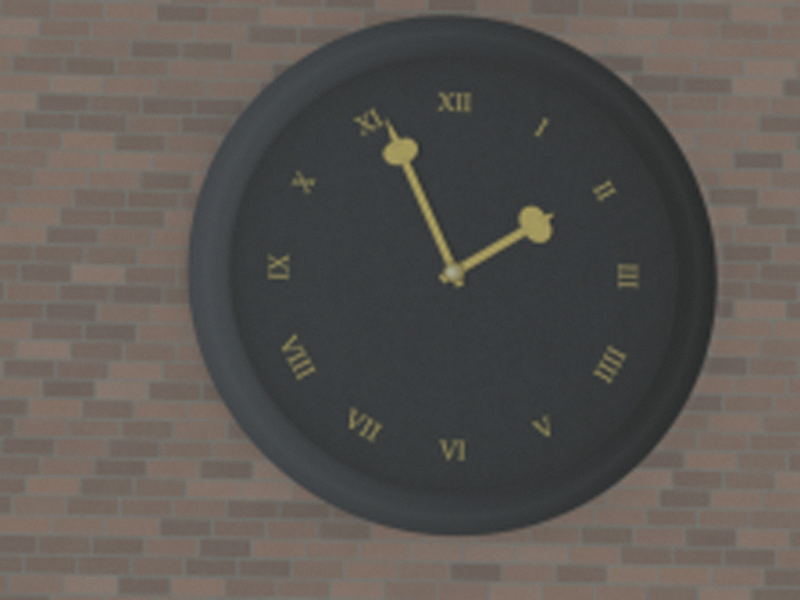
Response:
1.56
